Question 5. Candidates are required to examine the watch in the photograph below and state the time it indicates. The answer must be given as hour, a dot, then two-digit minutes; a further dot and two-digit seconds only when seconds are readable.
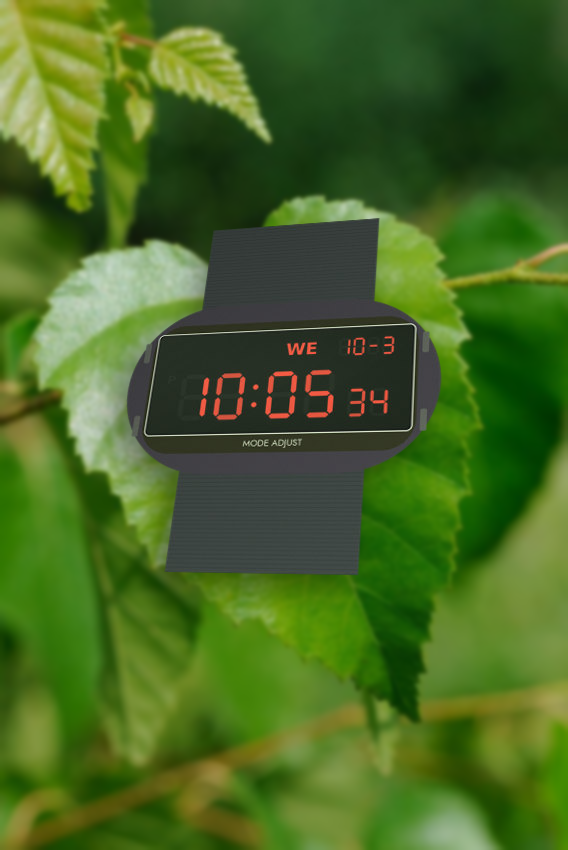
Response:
10.05.34
